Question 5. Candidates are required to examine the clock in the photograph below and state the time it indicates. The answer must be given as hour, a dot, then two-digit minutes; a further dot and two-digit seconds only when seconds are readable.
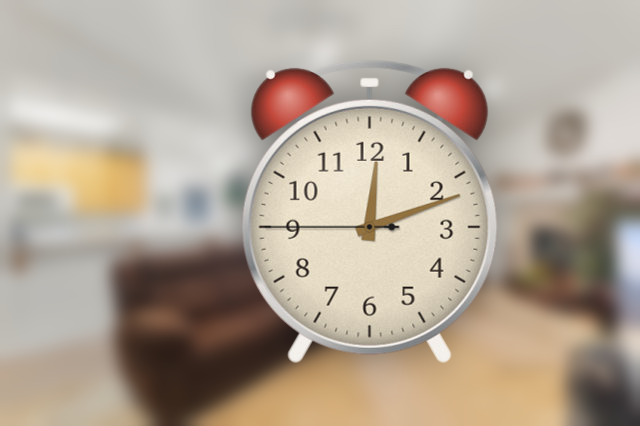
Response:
12.11.45
